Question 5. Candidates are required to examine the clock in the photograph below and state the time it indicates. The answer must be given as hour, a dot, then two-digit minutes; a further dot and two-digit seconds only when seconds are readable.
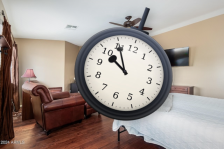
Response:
9.55
